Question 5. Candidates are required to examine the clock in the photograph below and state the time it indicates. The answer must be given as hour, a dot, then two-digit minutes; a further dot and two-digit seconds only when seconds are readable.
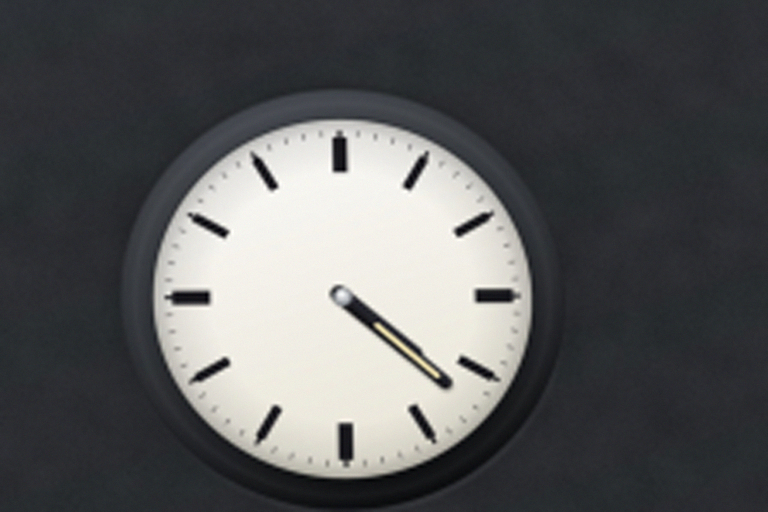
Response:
4.22
